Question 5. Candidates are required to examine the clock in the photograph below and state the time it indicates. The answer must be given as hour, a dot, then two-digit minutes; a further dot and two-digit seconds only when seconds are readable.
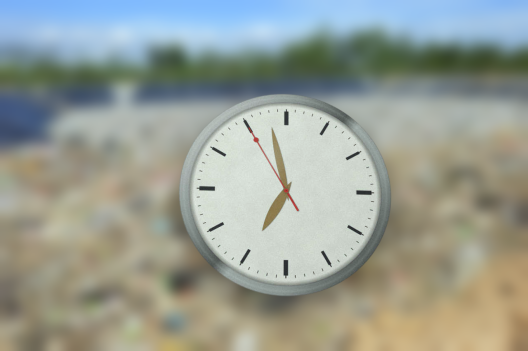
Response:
6.57.55
